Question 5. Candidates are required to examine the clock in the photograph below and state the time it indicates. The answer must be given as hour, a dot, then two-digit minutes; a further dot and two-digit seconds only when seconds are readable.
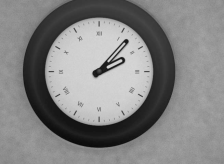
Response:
2.07
